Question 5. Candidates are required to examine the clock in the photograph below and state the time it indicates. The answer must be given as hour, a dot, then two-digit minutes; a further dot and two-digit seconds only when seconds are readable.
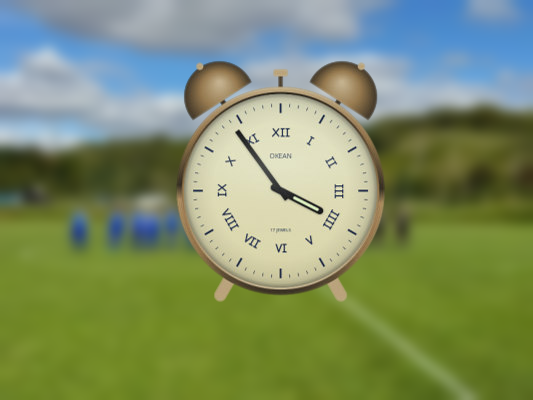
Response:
3.54
